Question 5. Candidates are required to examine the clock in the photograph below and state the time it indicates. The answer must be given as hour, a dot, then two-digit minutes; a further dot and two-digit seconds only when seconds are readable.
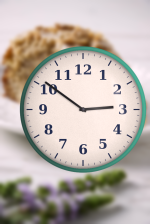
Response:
2.51
